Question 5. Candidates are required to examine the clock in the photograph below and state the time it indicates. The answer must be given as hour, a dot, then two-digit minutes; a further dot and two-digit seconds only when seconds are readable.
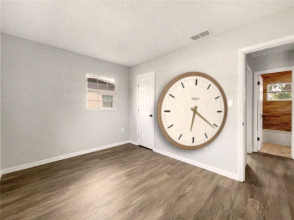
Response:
6.21
